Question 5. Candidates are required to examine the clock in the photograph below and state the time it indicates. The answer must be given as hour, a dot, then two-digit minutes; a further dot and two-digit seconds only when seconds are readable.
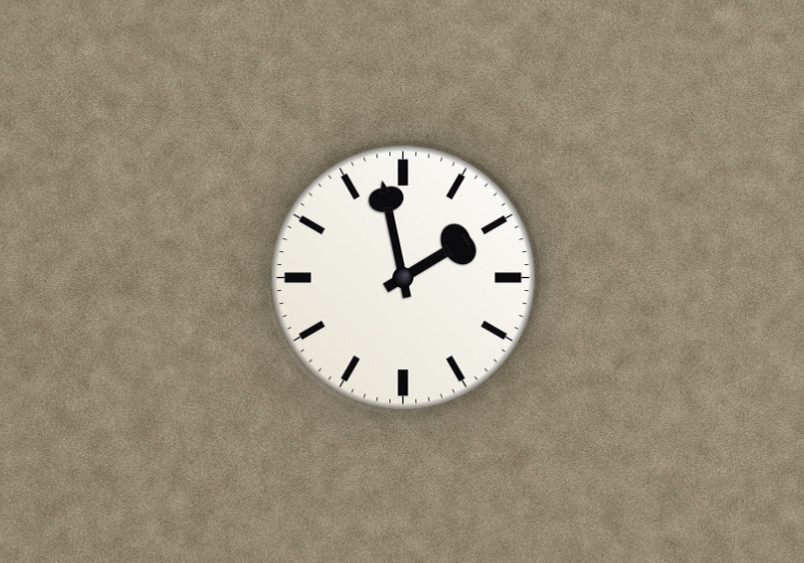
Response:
1.58
